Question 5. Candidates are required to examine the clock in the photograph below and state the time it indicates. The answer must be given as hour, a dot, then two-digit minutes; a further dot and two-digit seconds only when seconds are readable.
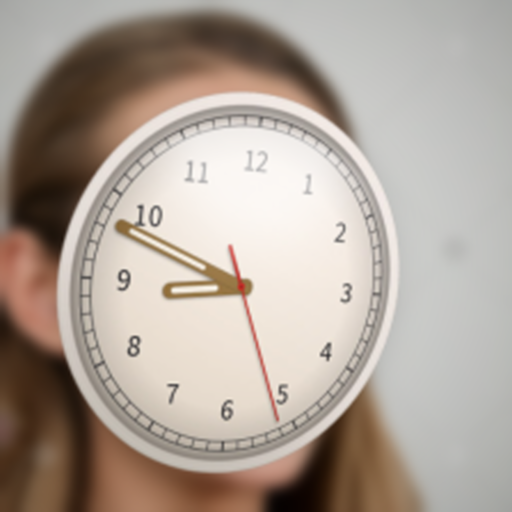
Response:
8.48.26
